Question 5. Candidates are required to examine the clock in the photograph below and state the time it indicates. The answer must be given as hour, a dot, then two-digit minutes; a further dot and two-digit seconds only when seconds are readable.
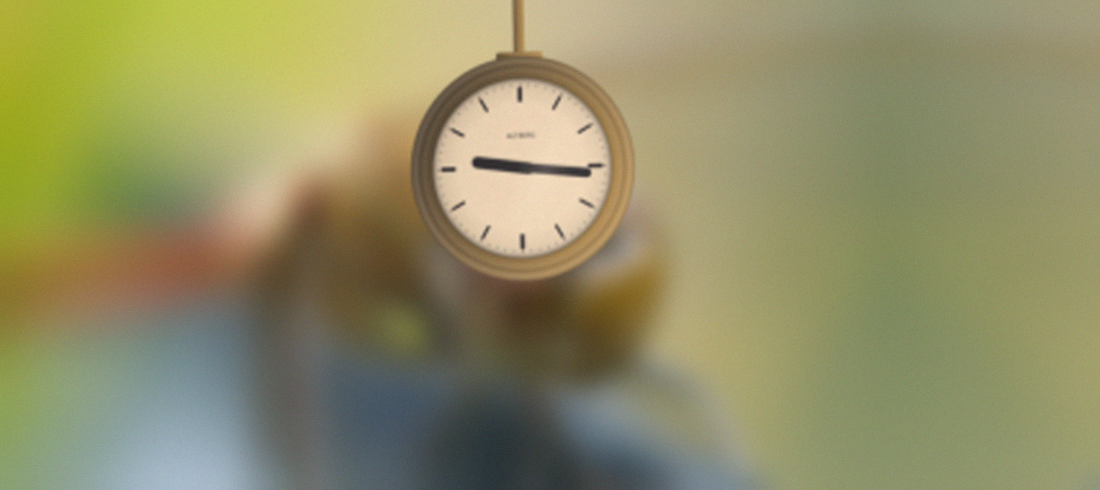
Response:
9.16
